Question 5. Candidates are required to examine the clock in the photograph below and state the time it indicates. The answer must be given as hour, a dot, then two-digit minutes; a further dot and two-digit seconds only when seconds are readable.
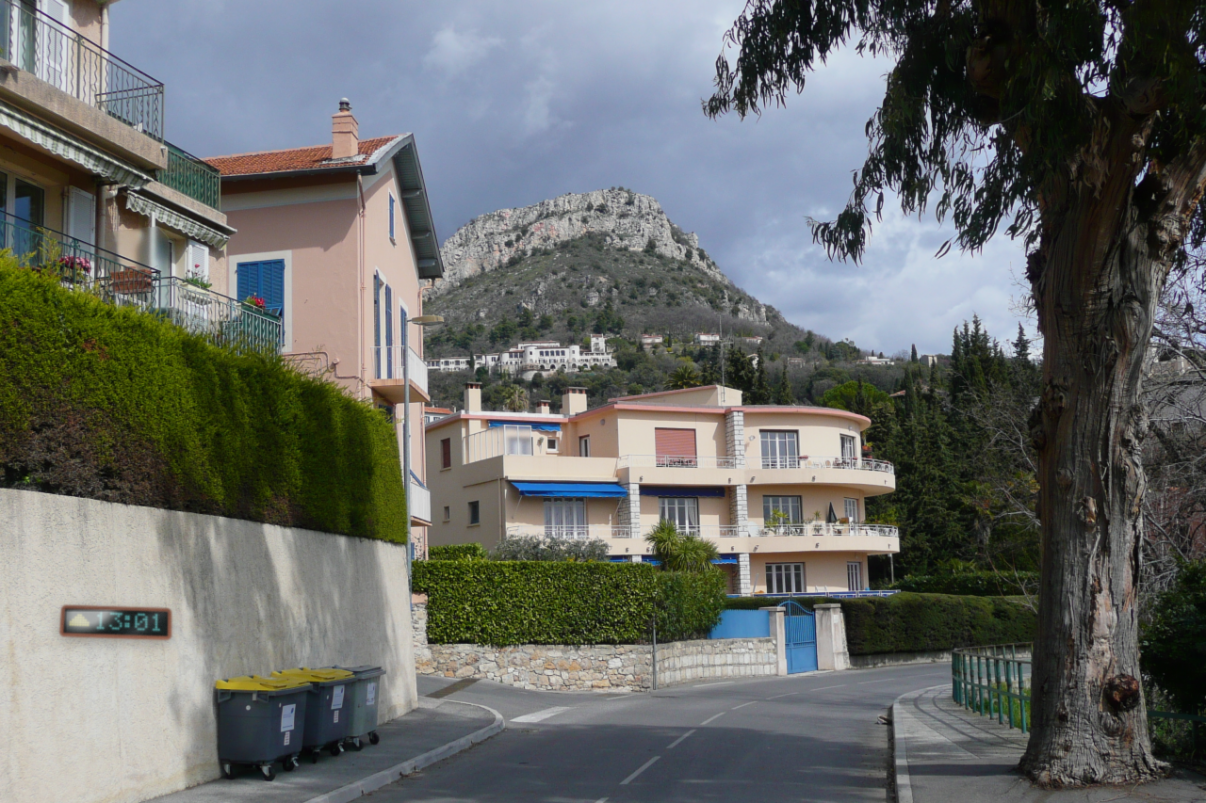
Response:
13.01
